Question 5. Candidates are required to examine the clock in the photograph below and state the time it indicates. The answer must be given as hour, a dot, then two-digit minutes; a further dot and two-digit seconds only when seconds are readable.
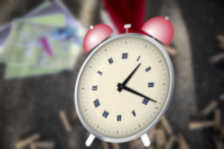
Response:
1.19
